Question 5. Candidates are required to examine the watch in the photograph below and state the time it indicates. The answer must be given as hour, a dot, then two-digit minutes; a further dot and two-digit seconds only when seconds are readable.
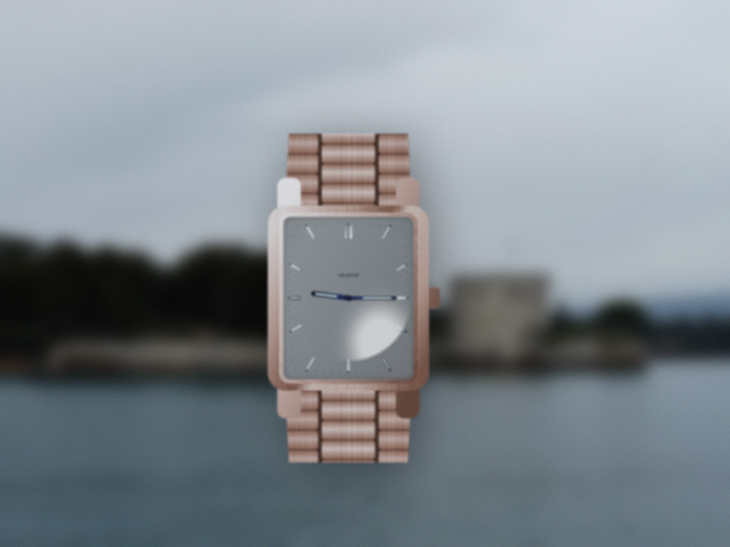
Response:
9.15
